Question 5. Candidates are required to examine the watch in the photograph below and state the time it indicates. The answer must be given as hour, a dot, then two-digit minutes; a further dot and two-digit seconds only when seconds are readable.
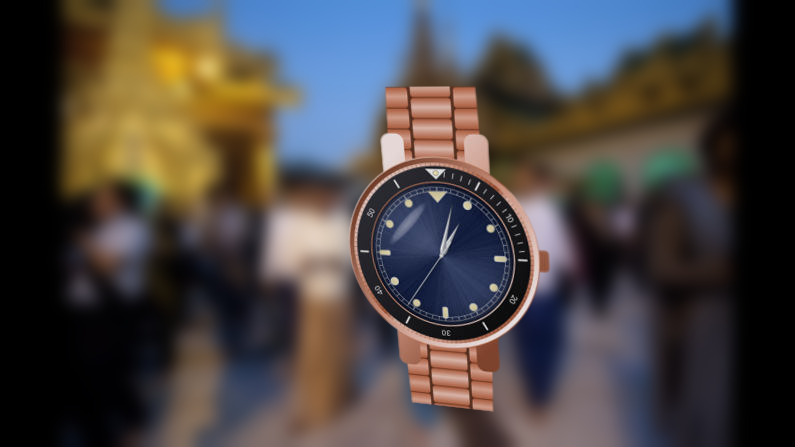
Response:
1.02.36
